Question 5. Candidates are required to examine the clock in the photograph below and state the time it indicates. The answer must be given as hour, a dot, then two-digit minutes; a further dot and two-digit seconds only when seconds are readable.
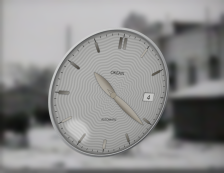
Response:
10.21
